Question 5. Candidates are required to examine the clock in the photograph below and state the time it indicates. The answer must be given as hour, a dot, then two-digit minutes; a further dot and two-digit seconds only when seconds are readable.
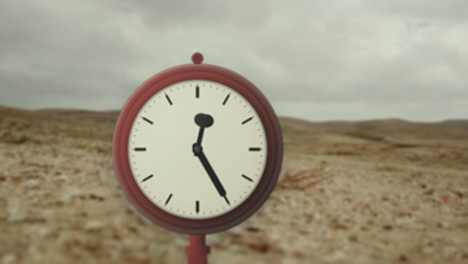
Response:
12.25
